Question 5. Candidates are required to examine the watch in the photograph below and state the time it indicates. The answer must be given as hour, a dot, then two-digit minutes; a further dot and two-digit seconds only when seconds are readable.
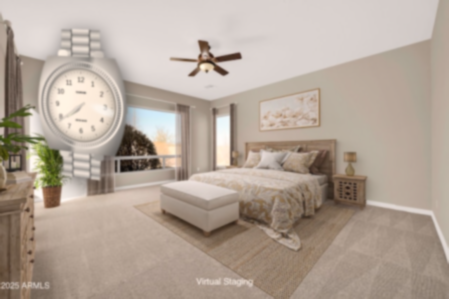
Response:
7.39
